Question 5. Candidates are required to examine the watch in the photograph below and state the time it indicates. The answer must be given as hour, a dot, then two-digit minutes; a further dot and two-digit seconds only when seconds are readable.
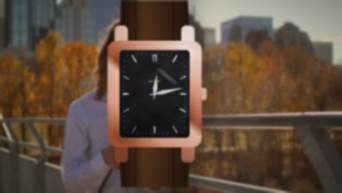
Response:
12.13
